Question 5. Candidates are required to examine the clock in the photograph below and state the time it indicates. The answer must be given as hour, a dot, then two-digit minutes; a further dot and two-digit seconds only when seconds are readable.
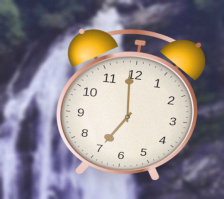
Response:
6.59
